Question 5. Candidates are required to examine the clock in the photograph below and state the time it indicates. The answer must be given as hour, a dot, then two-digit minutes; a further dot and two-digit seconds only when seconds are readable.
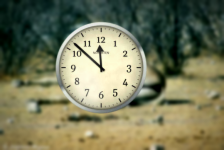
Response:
11.52
